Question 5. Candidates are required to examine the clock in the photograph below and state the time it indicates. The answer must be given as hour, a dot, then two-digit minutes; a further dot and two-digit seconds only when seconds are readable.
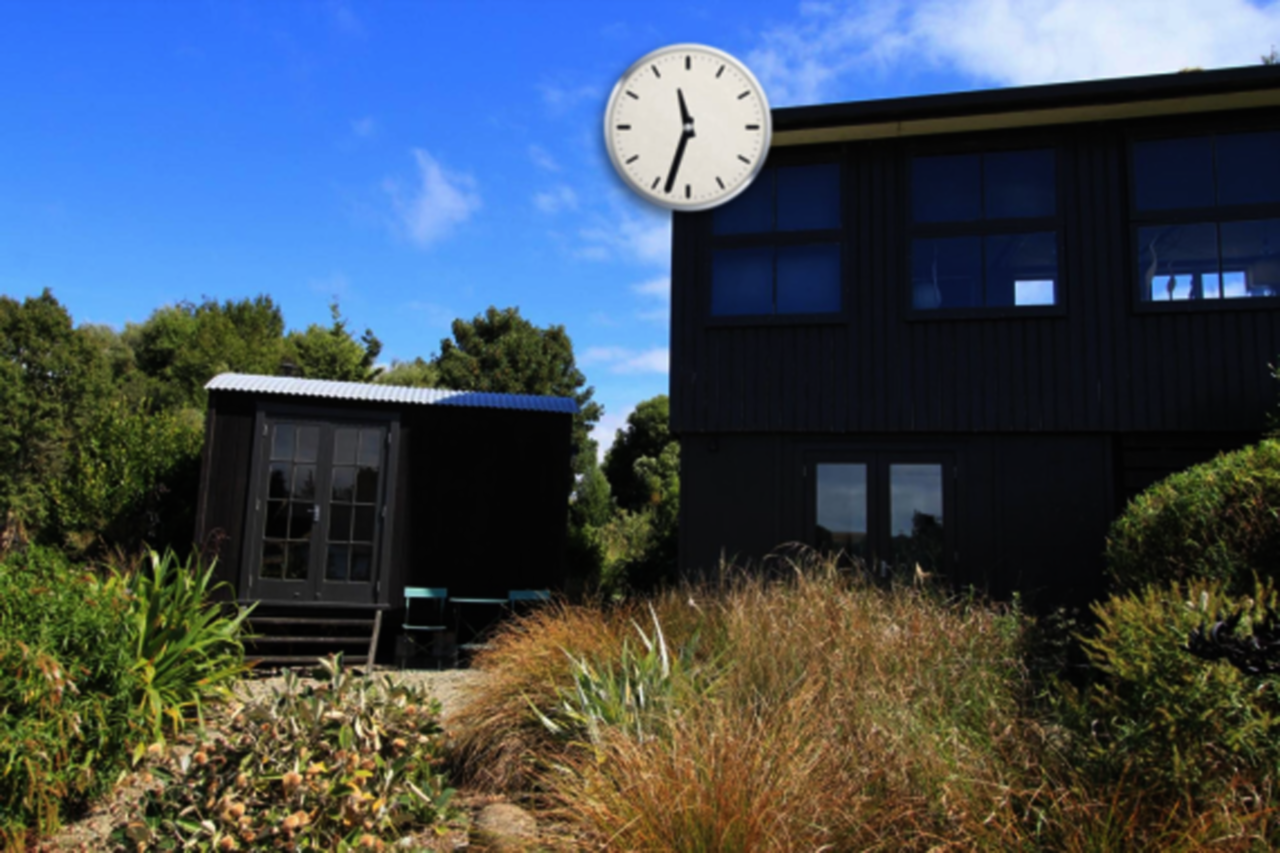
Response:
11.33
